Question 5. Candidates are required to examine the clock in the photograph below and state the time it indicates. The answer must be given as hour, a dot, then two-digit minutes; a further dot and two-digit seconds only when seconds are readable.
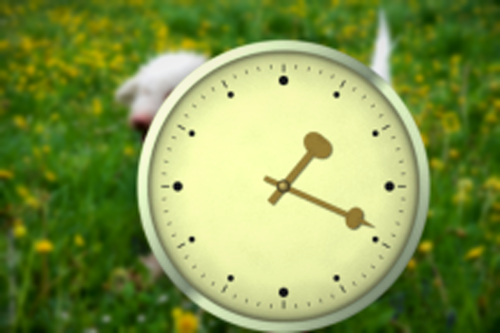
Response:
1.19
